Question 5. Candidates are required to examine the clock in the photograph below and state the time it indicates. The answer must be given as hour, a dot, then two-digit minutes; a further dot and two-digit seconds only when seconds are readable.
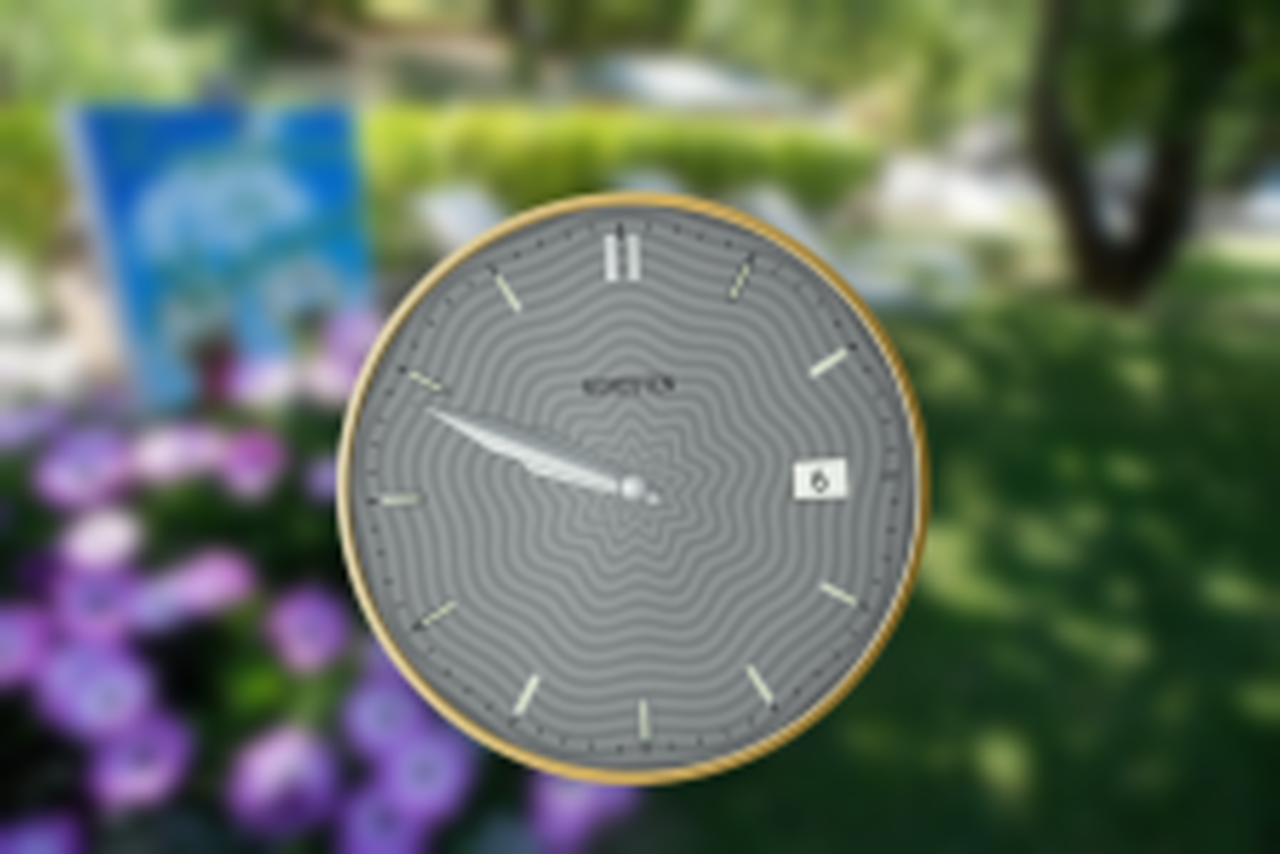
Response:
9.49
